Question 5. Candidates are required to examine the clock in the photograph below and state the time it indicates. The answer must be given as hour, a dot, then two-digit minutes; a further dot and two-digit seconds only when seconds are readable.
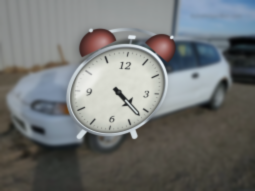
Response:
4.22
